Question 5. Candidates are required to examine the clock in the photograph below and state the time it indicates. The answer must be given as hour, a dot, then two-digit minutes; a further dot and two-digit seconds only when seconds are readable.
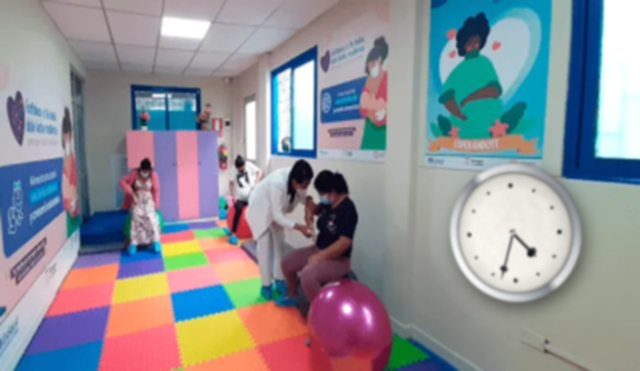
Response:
4.33
